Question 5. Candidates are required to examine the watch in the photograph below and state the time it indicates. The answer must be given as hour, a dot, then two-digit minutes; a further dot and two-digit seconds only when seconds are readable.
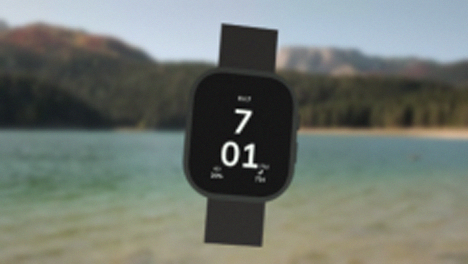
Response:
7.01
